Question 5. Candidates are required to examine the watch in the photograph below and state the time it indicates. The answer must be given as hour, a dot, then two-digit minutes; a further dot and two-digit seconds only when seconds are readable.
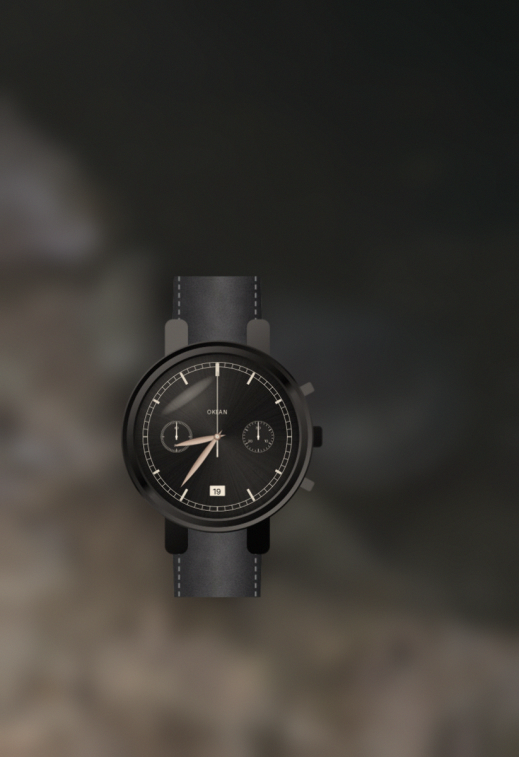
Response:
8.36
